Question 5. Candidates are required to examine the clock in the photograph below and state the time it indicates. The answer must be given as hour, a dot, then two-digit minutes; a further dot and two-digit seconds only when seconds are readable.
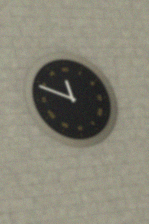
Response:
11.49
